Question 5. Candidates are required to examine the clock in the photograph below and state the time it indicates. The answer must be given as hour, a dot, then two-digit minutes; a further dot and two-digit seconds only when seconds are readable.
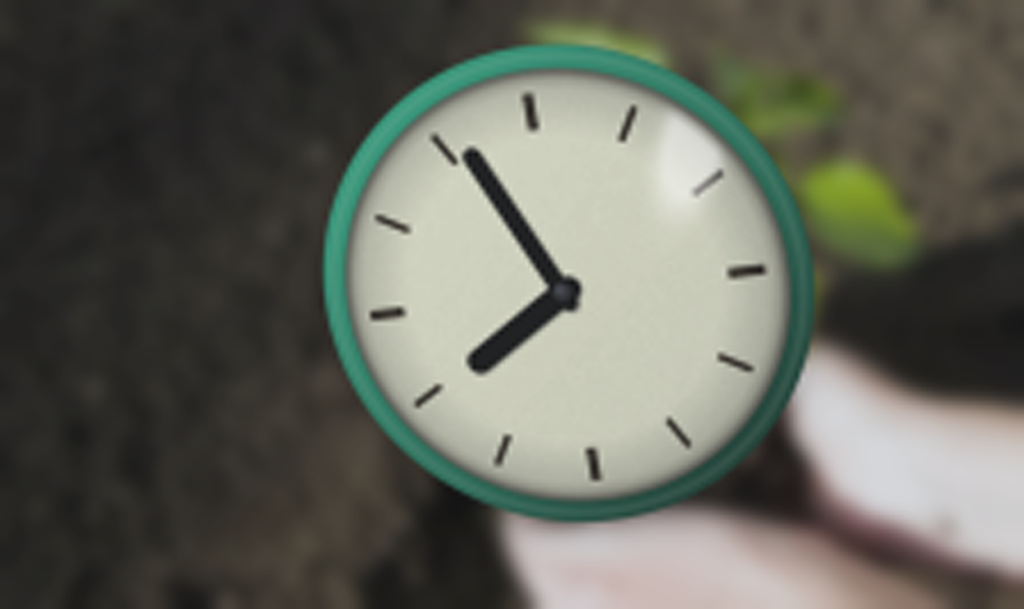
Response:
7.56
